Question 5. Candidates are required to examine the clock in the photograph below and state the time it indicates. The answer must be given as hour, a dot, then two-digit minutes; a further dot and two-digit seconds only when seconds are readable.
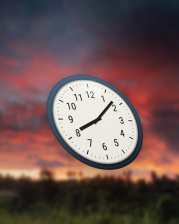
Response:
8.08
